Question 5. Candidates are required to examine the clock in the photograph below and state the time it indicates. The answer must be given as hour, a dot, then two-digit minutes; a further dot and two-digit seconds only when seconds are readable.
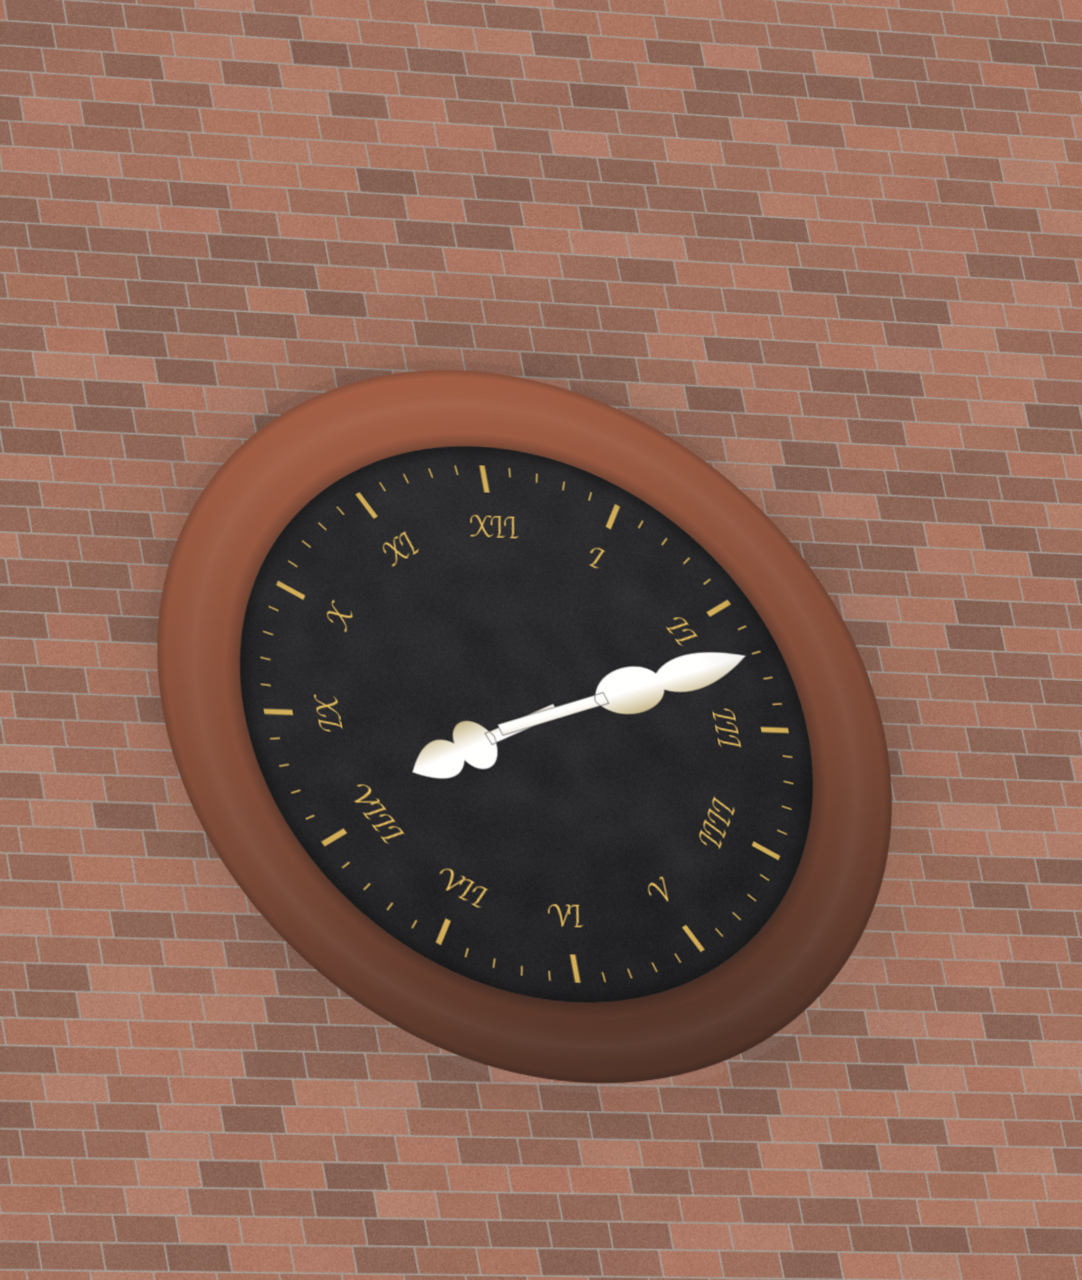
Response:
8.12
